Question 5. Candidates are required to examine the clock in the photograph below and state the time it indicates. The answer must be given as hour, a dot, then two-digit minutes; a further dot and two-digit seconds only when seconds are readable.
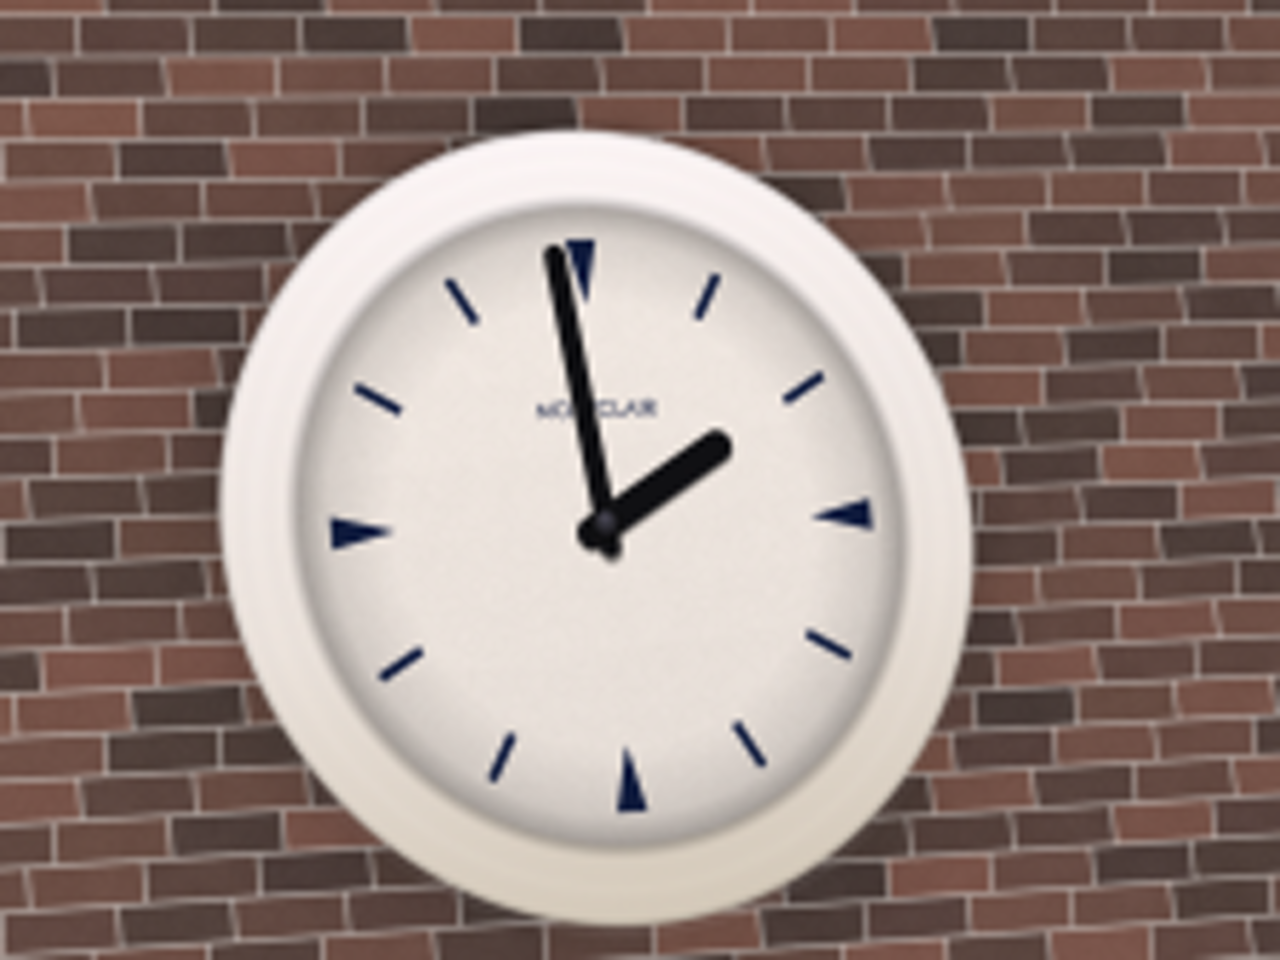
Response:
1.59
